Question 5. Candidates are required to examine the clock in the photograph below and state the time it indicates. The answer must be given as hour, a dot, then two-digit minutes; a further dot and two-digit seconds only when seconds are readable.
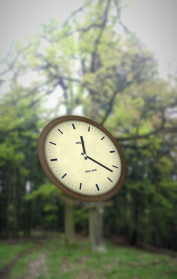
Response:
12.22
